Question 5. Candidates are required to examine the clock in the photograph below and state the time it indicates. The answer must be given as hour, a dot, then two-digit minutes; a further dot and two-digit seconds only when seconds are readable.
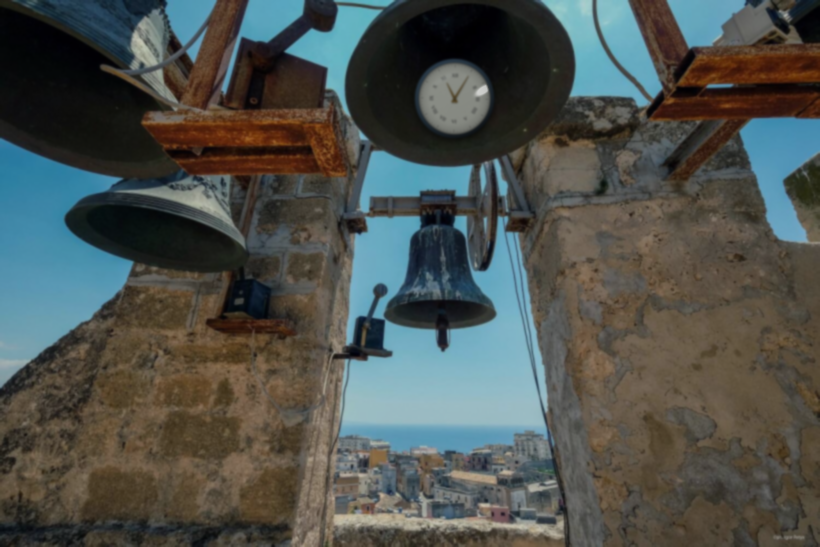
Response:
11.05
